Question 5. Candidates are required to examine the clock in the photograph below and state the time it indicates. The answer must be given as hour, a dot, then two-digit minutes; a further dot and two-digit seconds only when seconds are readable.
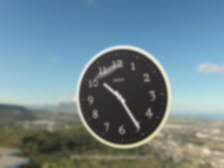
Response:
10.25
